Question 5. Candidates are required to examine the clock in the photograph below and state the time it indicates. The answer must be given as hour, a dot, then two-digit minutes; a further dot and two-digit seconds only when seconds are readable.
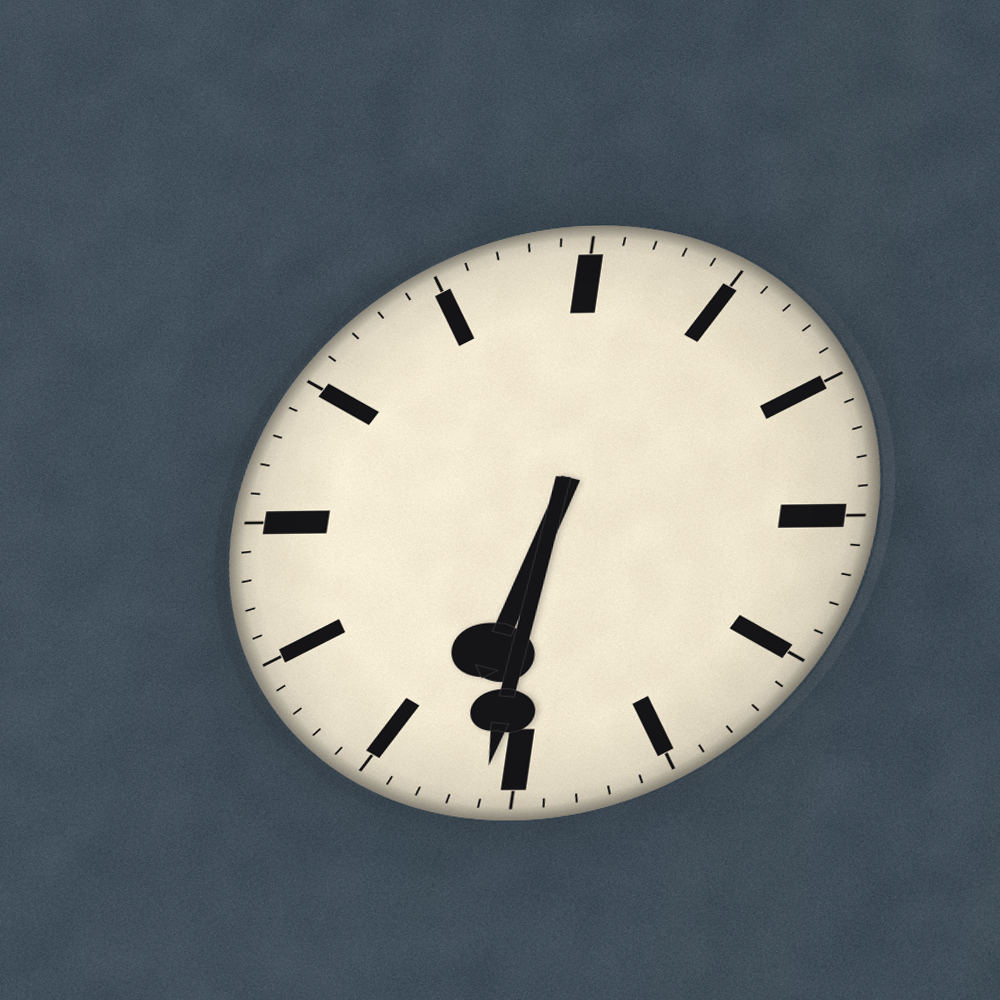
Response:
6.31
